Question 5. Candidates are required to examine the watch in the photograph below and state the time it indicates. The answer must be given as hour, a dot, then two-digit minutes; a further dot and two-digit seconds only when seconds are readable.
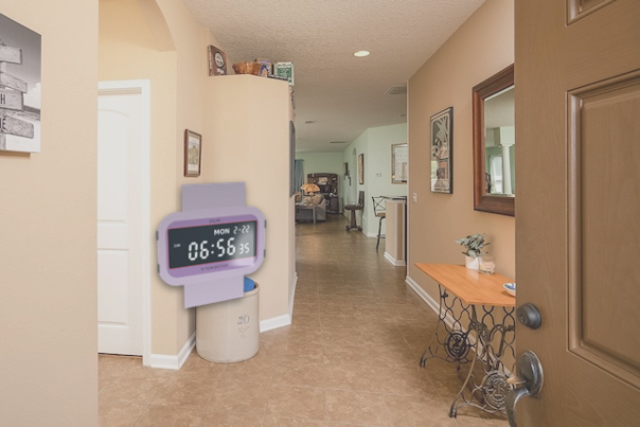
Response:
6.56.35
